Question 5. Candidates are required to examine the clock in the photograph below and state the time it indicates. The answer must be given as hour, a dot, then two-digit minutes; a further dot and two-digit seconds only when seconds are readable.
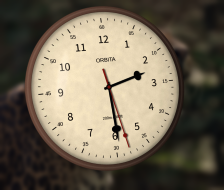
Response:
2.29.28
